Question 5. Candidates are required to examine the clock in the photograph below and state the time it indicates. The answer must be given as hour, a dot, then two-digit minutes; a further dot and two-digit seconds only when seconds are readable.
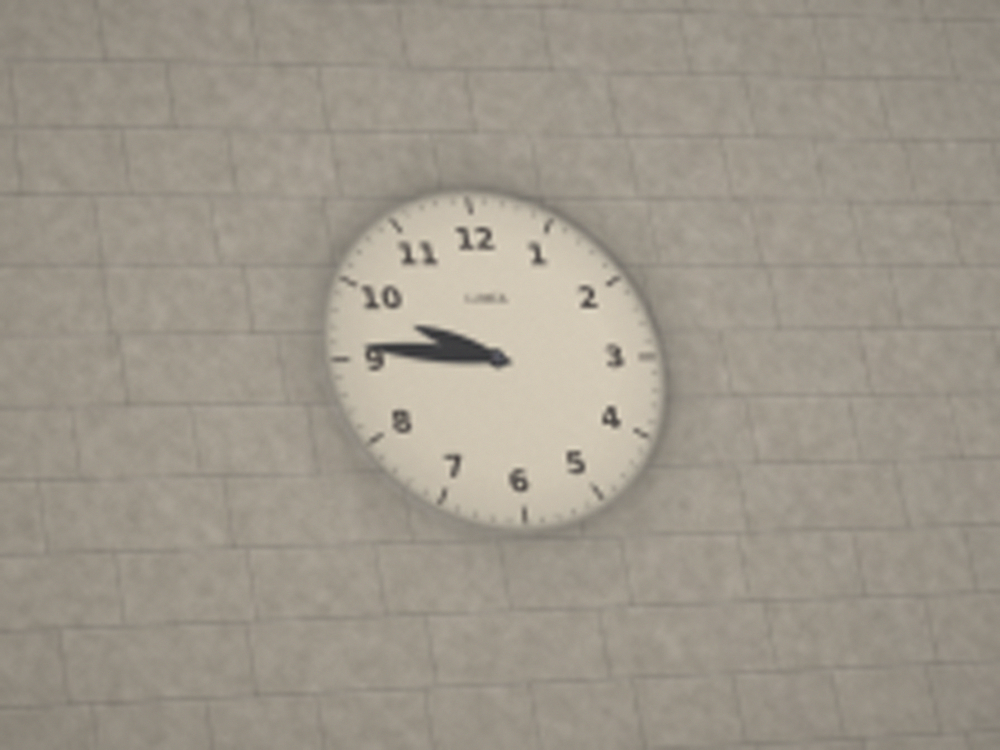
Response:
9.46
